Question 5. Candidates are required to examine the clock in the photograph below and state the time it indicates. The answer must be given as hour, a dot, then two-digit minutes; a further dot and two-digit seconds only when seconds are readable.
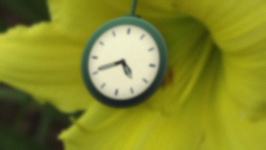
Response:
4.41
